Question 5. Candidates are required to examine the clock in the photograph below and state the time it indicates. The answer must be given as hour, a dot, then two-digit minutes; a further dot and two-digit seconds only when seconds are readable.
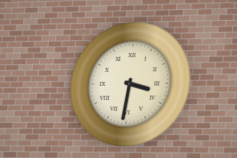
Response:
3.31
